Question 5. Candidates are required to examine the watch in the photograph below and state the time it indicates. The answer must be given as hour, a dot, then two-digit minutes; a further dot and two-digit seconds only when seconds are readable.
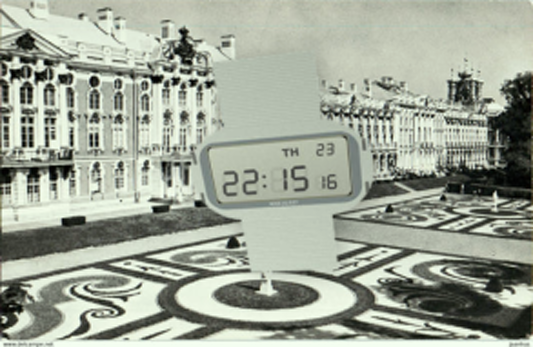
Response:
22.15.16
